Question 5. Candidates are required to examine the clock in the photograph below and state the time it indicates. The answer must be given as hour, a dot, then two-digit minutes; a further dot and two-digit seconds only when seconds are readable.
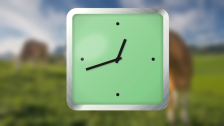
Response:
12.42
